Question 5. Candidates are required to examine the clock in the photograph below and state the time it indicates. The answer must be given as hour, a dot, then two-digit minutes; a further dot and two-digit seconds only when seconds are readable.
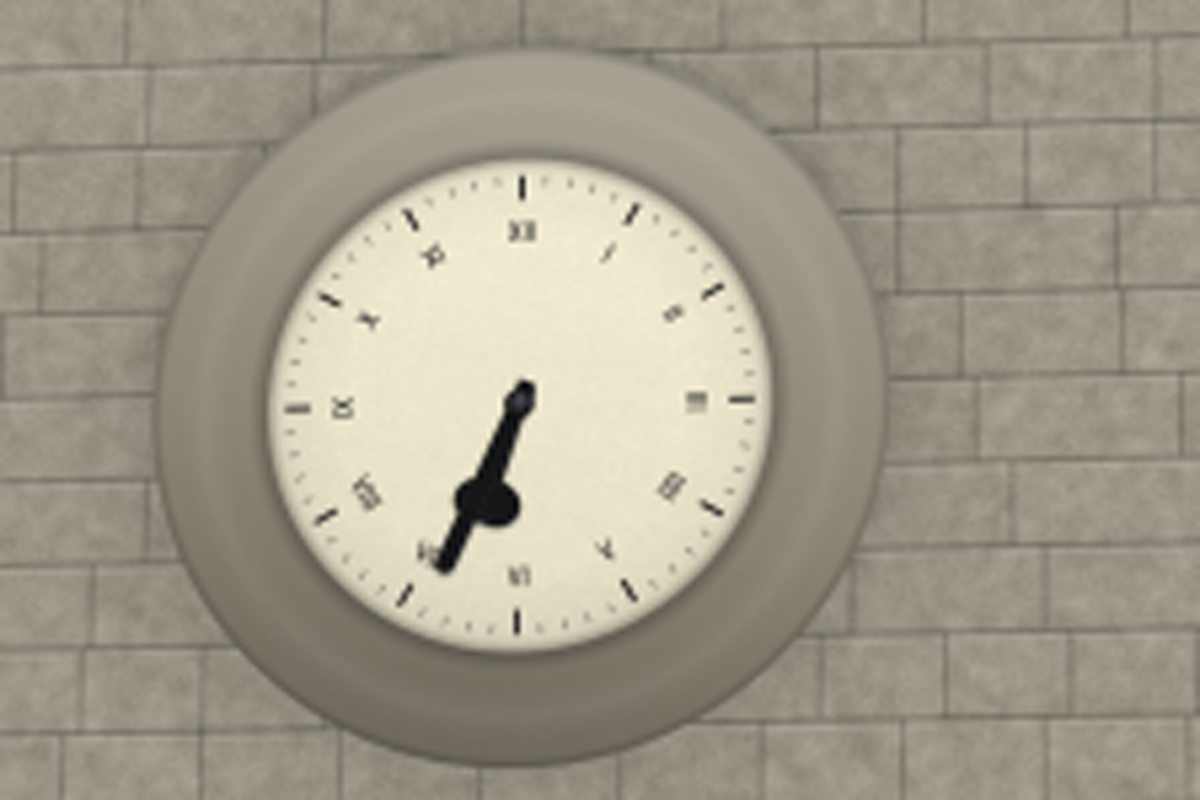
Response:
6.34
